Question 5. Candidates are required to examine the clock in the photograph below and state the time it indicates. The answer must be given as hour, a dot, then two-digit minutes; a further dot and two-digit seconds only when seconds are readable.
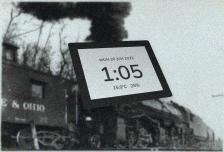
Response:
1.05
